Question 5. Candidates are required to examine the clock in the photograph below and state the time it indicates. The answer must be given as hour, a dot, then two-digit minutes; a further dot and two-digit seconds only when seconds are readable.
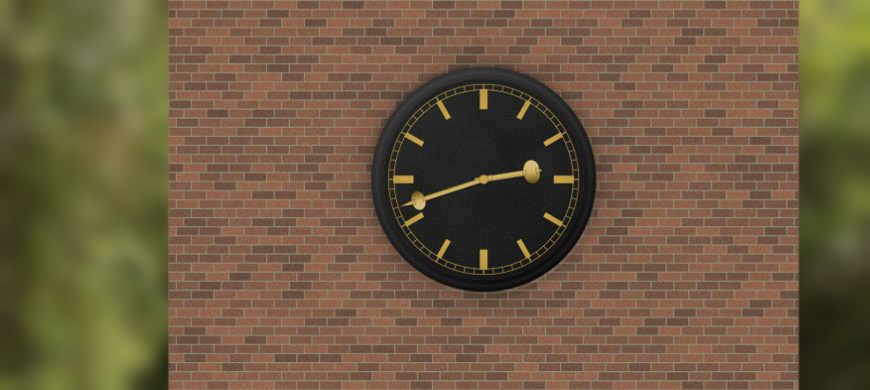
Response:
2.42
